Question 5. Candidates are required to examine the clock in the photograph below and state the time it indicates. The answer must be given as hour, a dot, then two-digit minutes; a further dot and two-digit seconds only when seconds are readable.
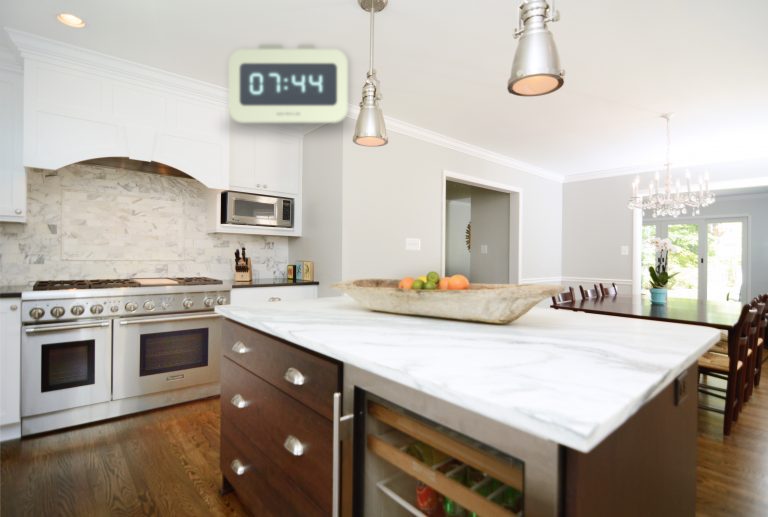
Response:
7.44
